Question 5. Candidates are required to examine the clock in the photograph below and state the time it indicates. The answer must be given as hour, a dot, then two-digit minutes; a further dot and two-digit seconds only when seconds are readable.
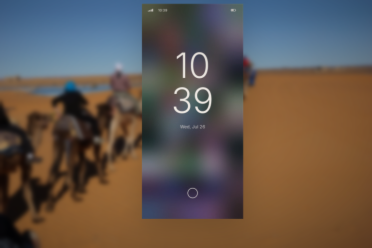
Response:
10.39
